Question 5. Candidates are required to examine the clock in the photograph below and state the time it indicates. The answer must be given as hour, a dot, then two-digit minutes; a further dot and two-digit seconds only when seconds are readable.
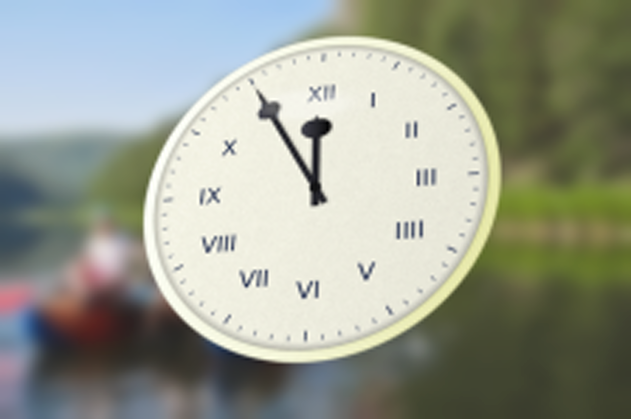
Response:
11.55
